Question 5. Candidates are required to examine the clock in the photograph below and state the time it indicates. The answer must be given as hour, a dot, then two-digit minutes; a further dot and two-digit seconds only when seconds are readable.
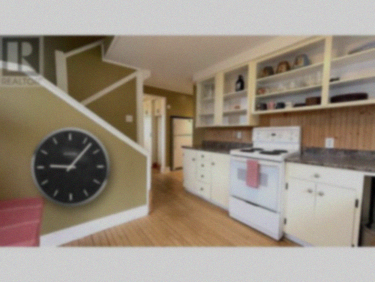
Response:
9.07
